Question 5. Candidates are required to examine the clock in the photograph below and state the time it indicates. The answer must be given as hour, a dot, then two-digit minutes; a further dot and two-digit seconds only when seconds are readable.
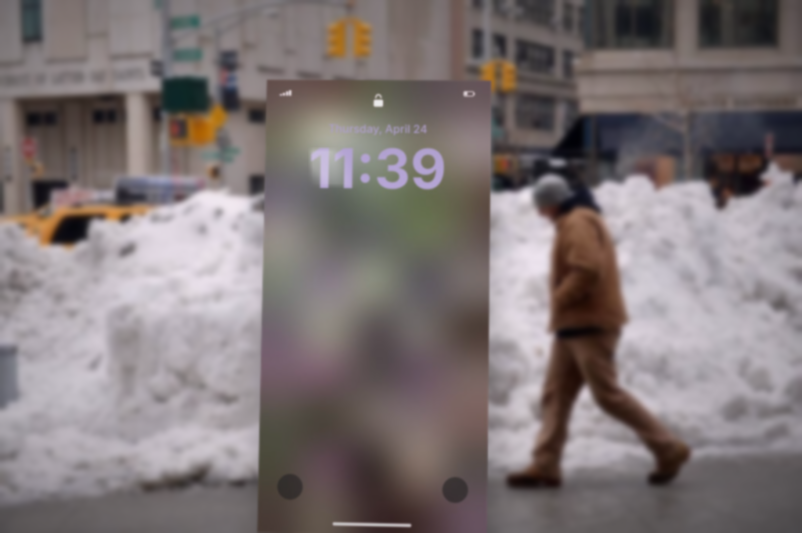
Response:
11.39
